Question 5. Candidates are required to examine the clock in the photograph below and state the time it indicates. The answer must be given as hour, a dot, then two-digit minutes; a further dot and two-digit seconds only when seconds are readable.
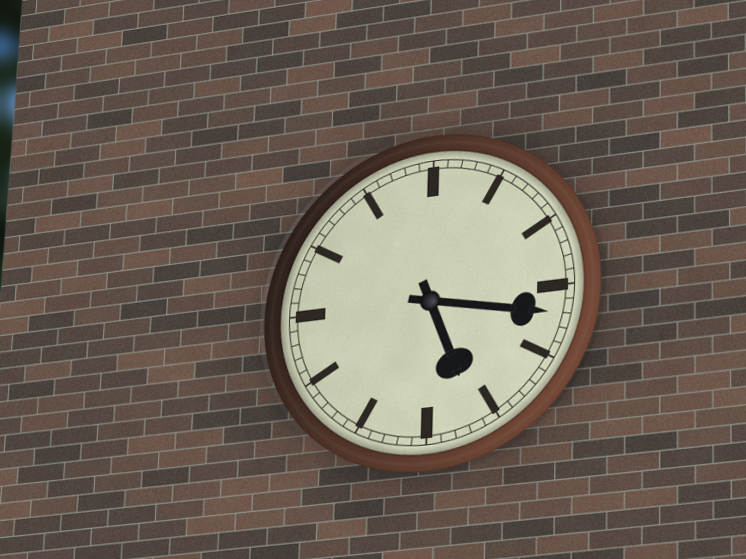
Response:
5.17
